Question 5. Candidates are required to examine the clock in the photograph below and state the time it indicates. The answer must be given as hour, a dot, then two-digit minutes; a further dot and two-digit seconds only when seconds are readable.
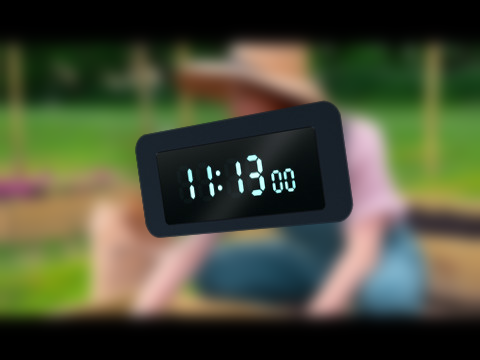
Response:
11.13.00
